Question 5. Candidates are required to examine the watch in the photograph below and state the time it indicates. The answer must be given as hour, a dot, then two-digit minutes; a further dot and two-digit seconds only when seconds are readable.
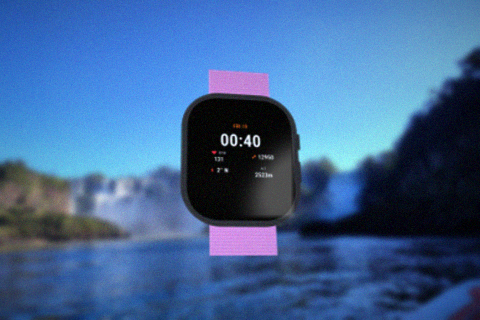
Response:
0.40
